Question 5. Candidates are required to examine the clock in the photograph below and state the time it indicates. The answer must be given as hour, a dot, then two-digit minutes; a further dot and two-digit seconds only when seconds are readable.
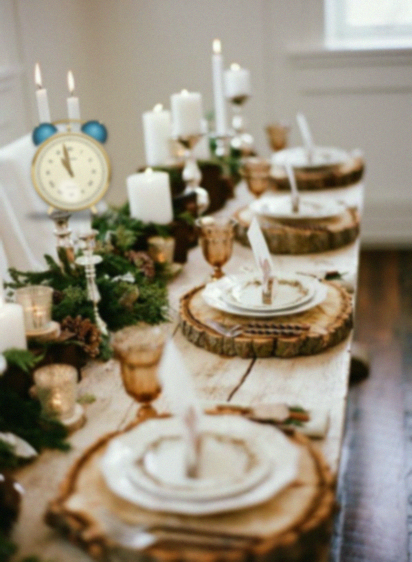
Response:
10.58
